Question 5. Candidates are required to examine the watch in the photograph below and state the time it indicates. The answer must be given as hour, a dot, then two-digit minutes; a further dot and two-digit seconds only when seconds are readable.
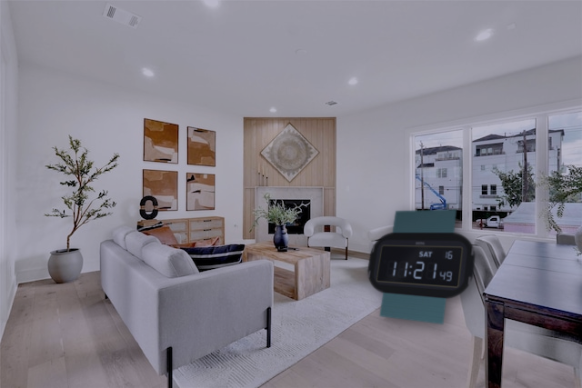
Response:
11.21
